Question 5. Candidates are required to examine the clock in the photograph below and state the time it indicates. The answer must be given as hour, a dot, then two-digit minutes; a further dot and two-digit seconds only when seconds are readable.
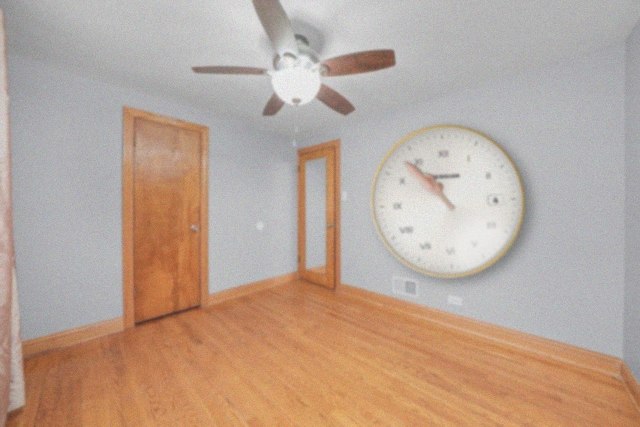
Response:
10.53
